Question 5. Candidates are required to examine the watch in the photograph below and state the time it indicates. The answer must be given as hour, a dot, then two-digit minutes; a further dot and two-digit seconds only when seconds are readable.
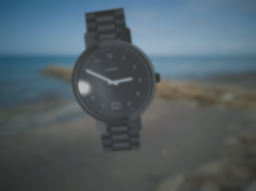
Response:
2.50
